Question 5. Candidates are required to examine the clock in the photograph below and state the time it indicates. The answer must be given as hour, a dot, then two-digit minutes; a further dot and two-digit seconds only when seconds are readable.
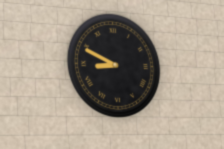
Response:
8.49
